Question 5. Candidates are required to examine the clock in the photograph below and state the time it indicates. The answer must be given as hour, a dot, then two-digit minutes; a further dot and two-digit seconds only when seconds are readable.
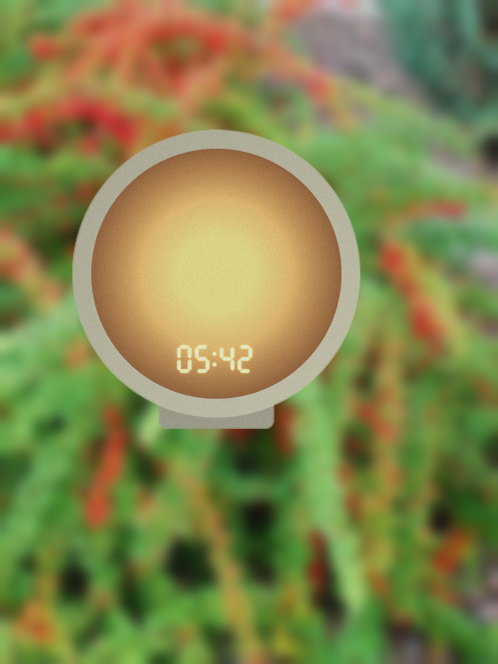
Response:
5.42
